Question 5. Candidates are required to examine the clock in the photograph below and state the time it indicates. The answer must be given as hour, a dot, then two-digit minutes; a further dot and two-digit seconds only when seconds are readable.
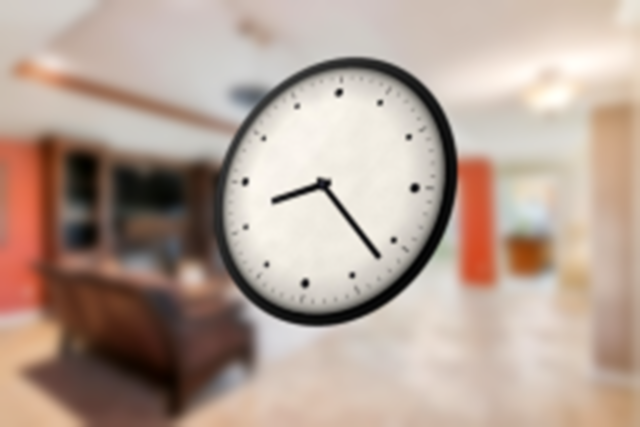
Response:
8.22
